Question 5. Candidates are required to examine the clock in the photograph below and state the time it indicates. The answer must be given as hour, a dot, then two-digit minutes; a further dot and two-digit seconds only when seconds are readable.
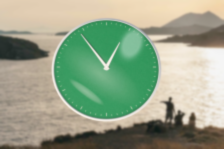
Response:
12.54
